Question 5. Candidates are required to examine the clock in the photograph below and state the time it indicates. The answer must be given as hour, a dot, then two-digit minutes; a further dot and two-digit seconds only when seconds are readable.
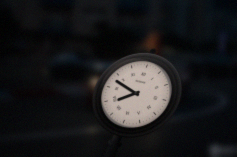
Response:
7.48
